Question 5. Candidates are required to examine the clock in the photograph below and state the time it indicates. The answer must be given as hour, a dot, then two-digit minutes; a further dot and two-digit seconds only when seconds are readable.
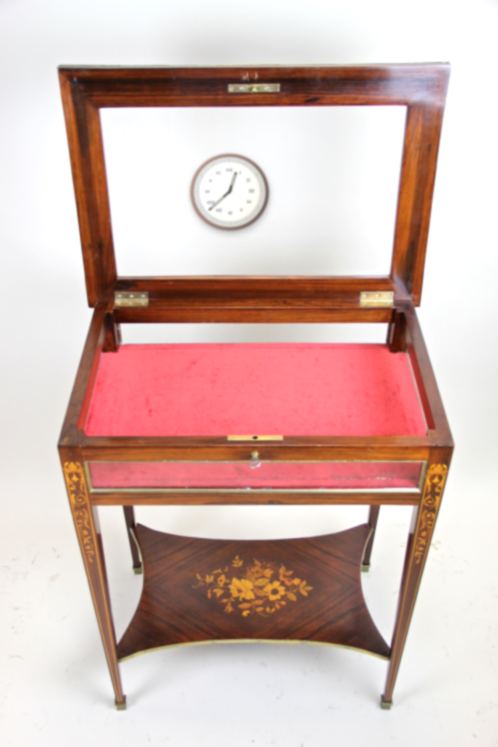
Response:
12.38
